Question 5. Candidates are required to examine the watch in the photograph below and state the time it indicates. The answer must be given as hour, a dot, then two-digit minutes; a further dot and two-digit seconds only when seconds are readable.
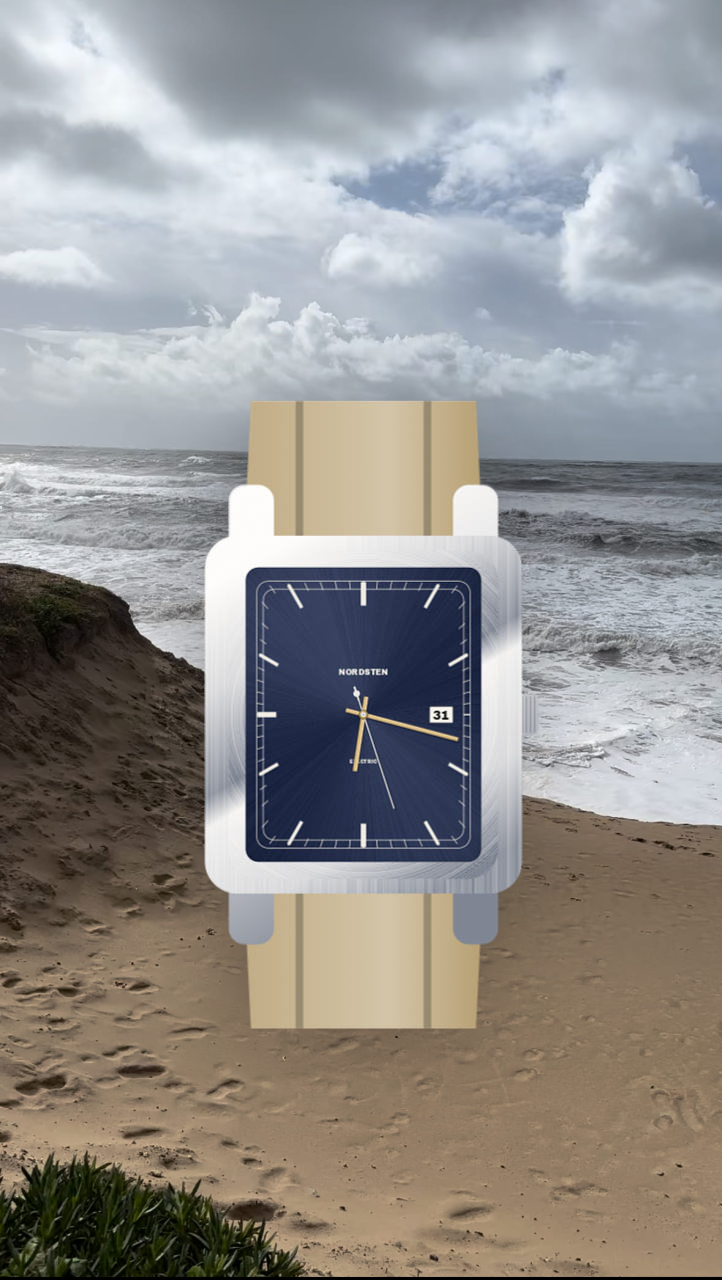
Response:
6.17.27
